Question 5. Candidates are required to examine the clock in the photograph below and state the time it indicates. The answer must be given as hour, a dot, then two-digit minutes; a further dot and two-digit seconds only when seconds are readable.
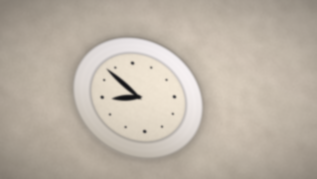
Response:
8.53
